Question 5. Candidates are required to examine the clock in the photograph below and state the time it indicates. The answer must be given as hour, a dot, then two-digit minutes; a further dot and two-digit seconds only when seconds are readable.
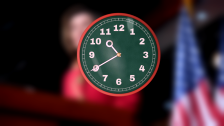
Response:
10.40
